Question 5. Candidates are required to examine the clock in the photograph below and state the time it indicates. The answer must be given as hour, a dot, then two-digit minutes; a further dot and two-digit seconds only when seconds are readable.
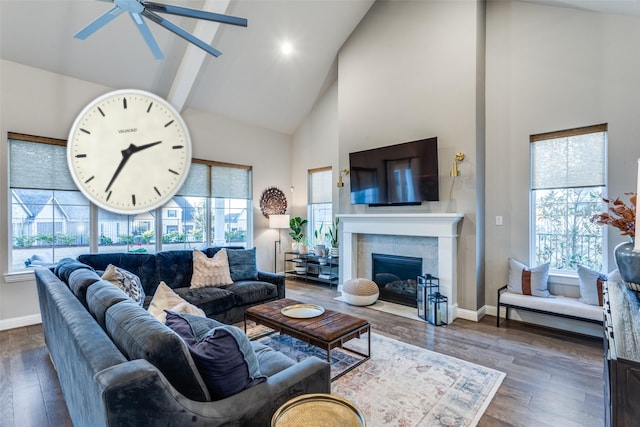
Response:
2.36
